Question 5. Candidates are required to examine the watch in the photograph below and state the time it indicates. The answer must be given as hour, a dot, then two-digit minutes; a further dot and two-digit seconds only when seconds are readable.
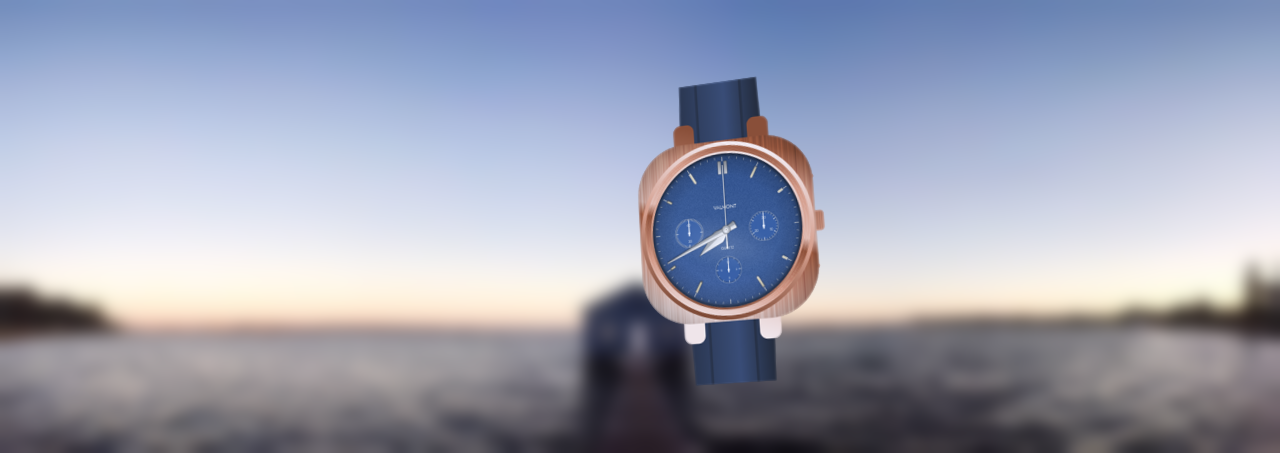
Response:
7.41
